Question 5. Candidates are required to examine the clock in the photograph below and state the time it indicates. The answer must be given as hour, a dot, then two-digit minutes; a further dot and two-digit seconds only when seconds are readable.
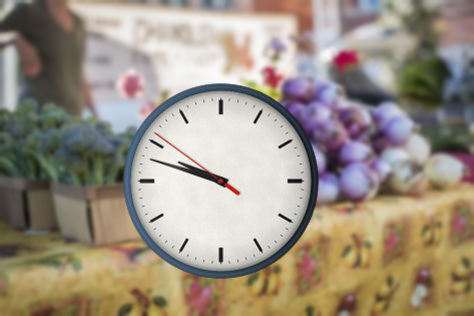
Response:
9.47.51
